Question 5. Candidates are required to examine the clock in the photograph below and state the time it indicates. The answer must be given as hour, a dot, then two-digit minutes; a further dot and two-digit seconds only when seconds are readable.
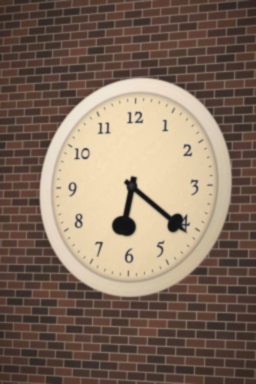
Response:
6.21
